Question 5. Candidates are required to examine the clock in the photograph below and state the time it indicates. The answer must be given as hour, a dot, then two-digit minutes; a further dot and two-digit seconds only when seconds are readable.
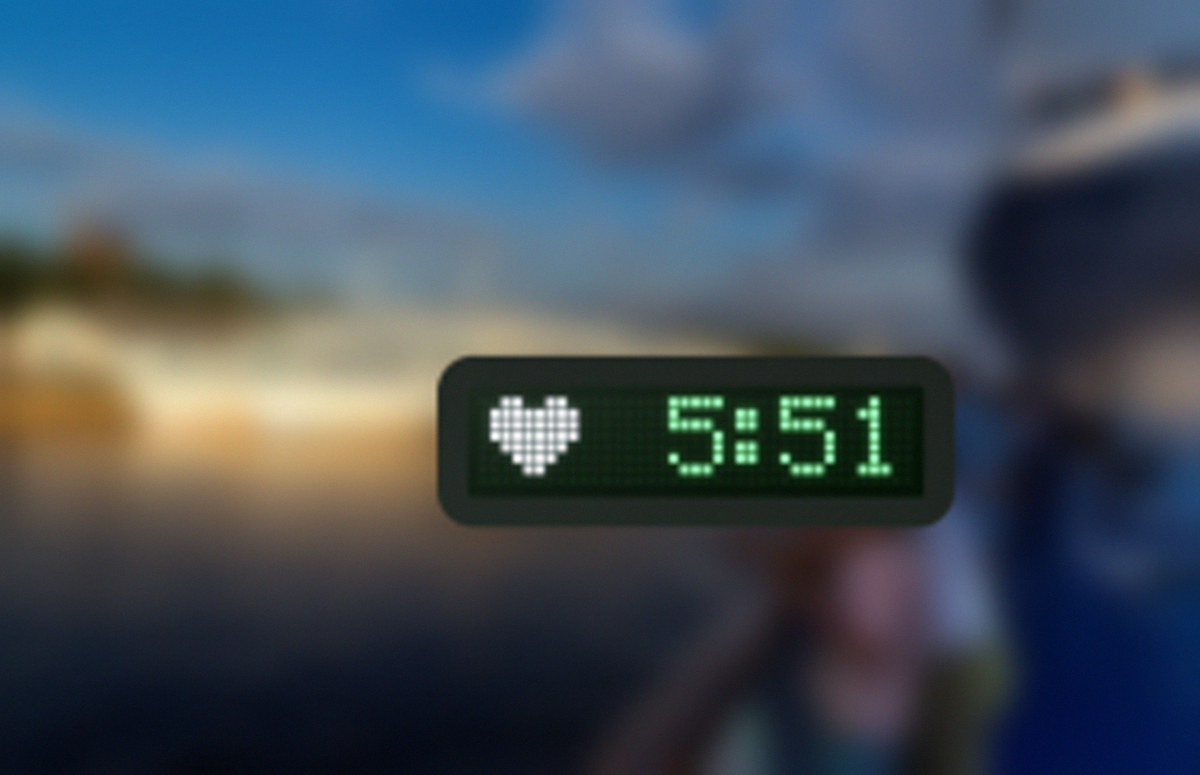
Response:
5.51
